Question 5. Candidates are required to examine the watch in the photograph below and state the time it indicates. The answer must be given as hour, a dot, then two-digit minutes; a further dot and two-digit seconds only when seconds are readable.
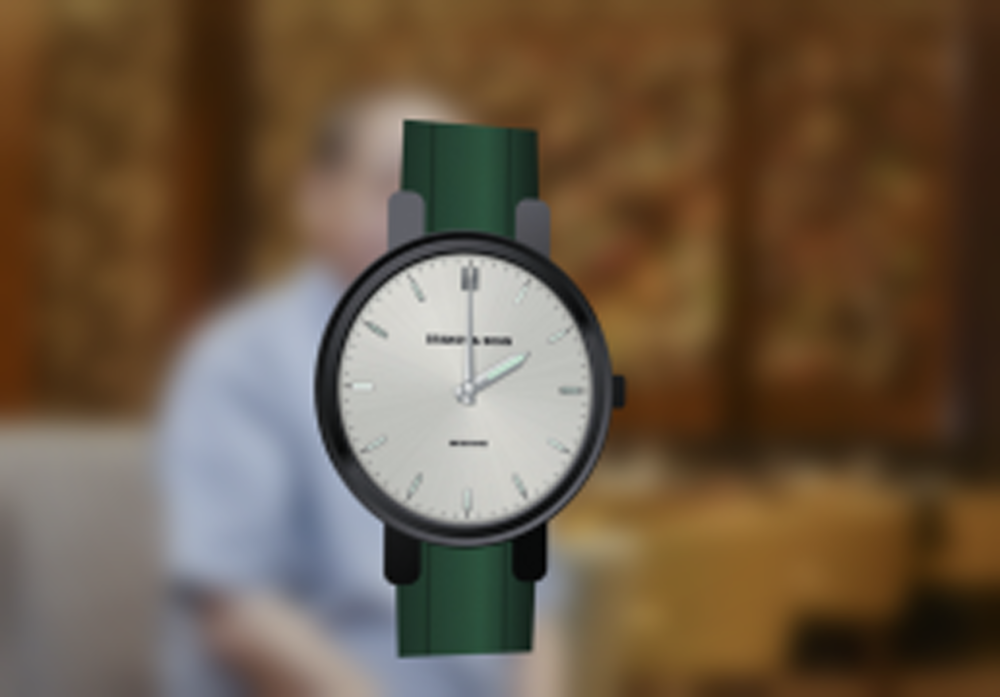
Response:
2.00
